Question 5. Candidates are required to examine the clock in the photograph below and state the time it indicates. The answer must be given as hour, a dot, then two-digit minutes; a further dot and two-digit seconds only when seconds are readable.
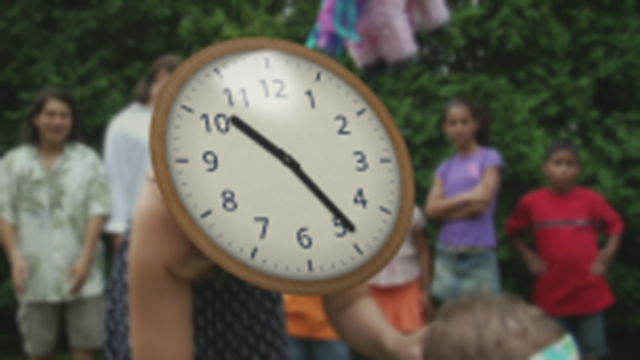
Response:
10.24
